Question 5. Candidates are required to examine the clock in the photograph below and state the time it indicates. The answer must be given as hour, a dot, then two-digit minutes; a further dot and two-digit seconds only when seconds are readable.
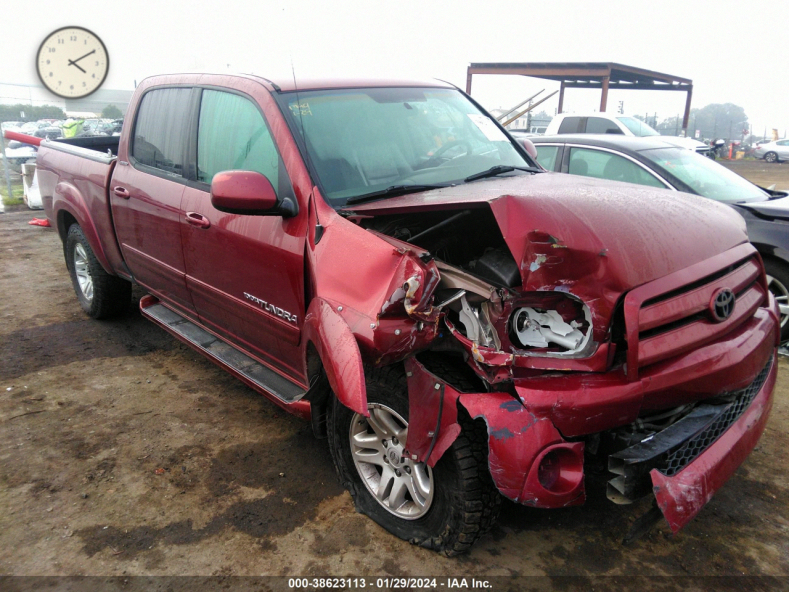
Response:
4.10
